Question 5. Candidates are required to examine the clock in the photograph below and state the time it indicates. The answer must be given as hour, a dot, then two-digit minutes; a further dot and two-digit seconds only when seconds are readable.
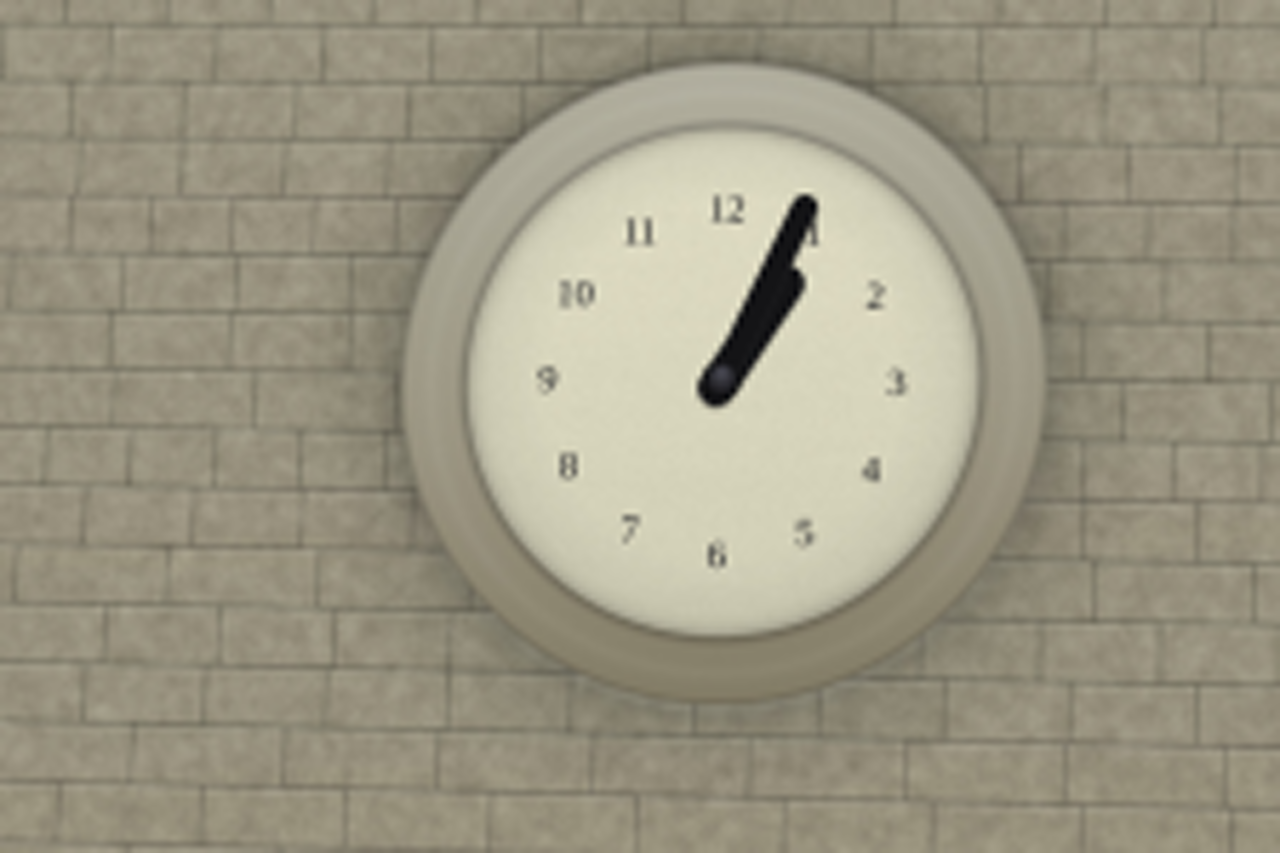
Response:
1.04
